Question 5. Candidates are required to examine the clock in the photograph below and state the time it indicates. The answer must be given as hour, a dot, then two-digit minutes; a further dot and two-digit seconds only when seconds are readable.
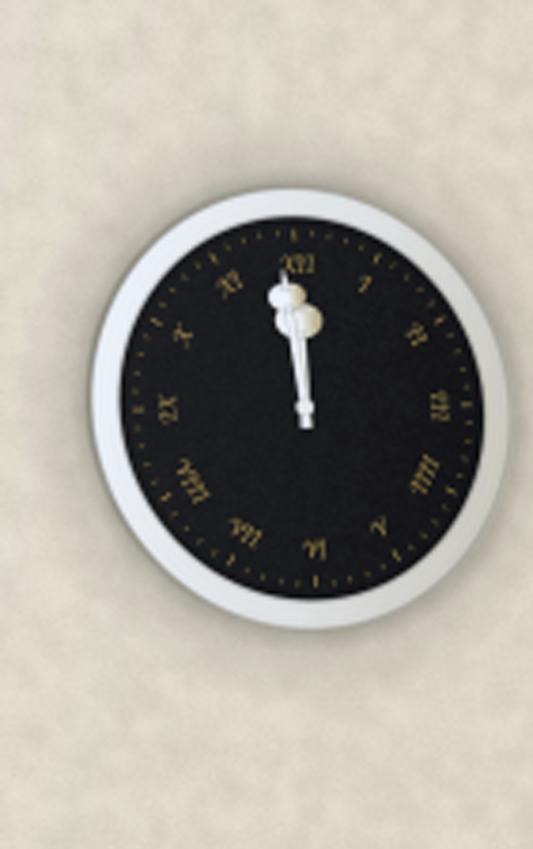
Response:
11.59
